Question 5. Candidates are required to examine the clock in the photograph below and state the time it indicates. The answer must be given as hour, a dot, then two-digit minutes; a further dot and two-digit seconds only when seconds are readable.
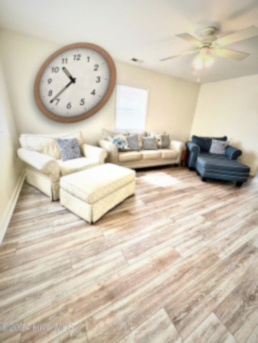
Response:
10.37
